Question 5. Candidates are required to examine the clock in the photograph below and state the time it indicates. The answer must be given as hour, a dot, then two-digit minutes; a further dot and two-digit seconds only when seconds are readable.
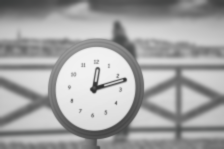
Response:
12.12
